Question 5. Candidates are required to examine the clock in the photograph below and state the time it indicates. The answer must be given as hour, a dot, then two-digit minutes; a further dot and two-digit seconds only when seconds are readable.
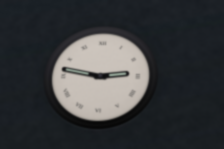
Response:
2.47
